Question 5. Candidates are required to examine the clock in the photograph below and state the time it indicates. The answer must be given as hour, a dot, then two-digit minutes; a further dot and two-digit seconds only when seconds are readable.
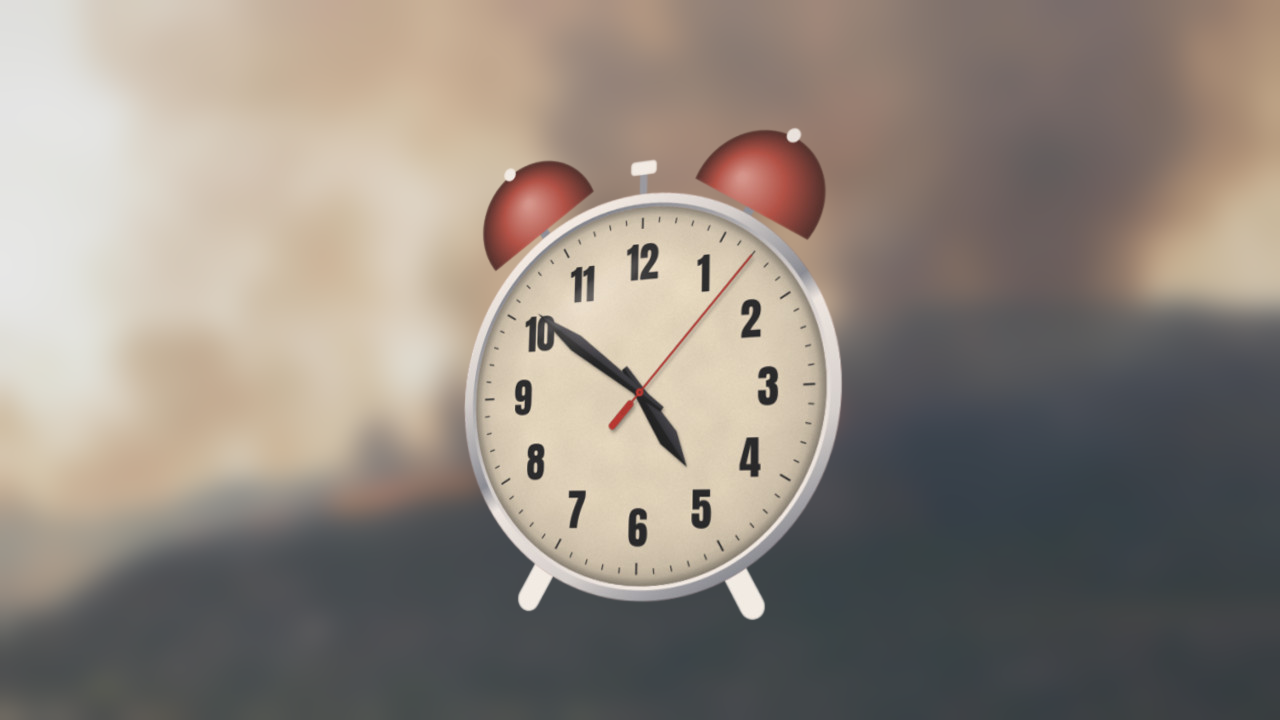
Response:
4.51.07
